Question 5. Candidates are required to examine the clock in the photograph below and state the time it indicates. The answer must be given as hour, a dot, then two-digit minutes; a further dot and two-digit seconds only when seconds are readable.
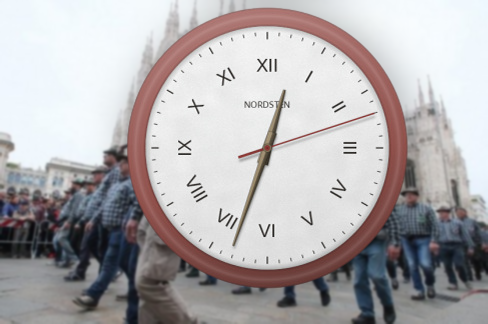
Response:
12.33.12
